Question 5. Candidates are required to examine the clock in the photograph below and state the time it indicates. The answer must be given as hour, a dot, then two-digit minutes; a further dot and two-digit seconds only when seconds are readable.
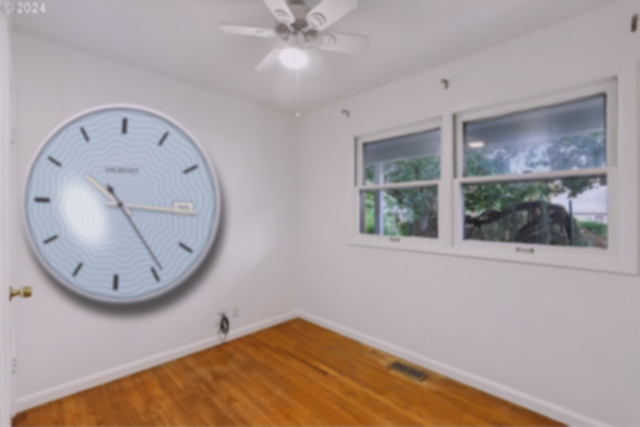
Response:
10.15.24
